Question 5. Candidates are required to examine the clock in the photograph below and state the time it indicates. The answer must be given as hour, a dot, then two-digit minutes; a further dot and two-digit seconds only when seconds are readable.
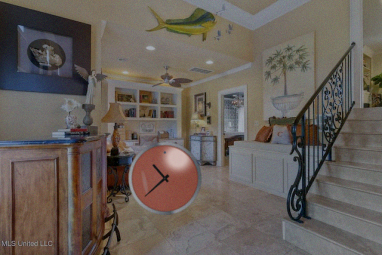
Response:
10.38
